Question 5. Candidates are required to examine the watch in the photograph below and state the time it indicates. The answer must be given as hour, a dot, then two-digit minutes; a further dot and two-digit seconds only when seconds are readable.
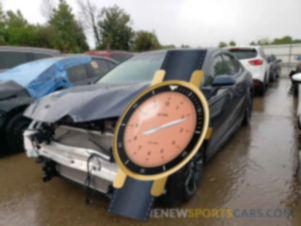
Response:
8.11
